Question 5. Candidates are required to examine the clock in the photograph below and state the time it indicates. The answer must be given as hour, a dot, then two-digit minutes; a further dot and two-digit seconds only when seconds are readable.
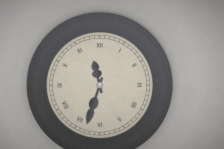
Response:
11.33
